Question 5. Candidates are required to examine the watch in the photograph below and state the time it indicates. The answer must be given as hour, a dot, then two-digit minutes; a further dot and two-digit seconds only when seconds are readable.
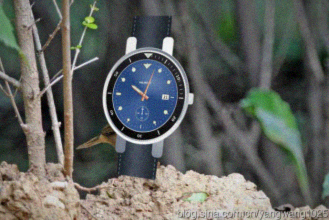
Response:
10.03
